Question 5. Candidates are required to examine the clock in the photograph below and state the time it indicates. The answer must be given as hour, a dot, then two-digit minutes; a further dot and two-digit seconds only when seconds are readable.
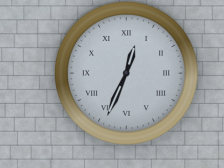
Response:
12.34
